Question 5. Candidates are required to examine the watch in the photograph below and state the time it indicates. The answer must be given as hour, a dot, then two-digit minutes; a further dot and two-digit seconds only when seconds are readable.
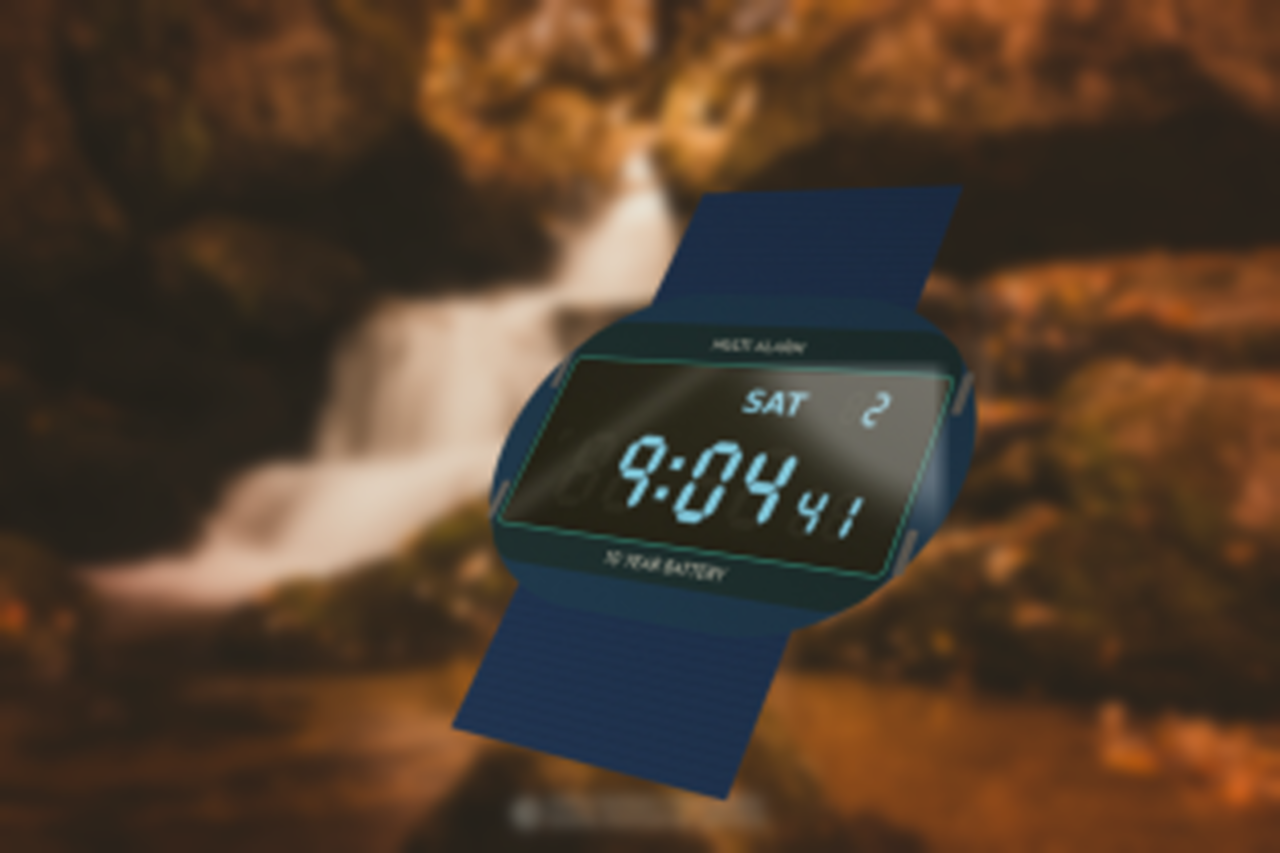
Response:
9.04.41
